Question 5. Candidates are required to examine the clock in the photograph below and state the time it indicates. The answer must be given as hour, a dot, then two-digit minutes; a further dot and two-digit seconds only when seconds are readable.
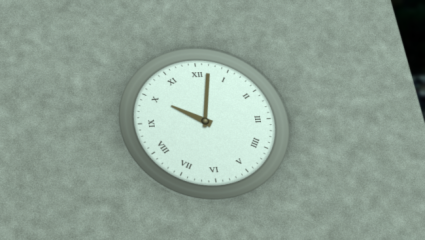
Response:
10.02
